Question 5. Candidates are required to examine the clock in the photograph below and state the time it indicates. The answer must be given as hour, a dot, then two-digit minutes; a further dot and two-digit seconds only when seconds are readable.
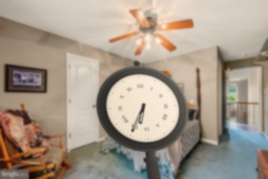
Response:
6.35
